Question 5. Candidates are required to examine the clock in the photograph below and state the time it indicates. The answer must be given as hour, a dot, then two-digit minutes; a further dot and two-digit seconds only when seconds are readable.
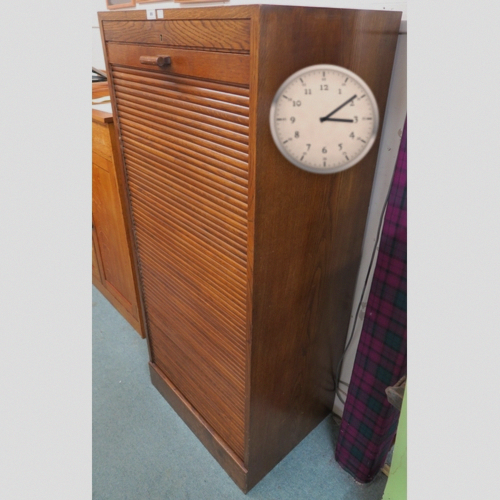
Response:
3.09
